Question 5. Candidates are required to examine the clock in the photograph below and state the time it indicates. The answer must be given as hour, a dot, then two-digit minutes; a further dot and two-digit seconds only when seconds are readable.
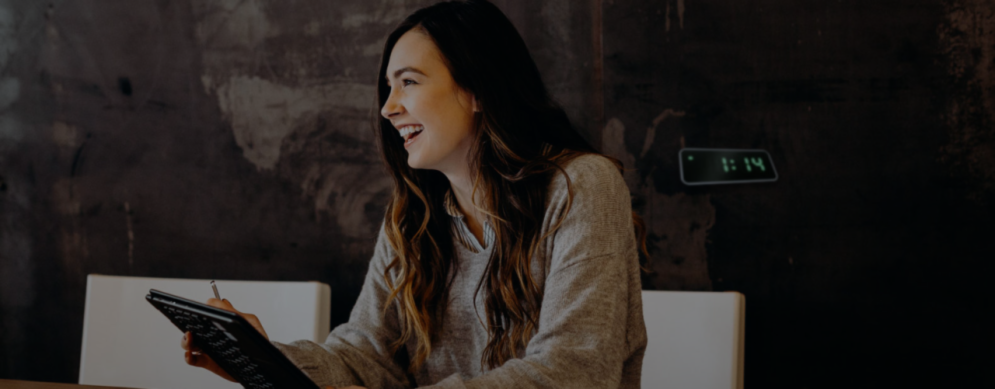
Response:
1.14
